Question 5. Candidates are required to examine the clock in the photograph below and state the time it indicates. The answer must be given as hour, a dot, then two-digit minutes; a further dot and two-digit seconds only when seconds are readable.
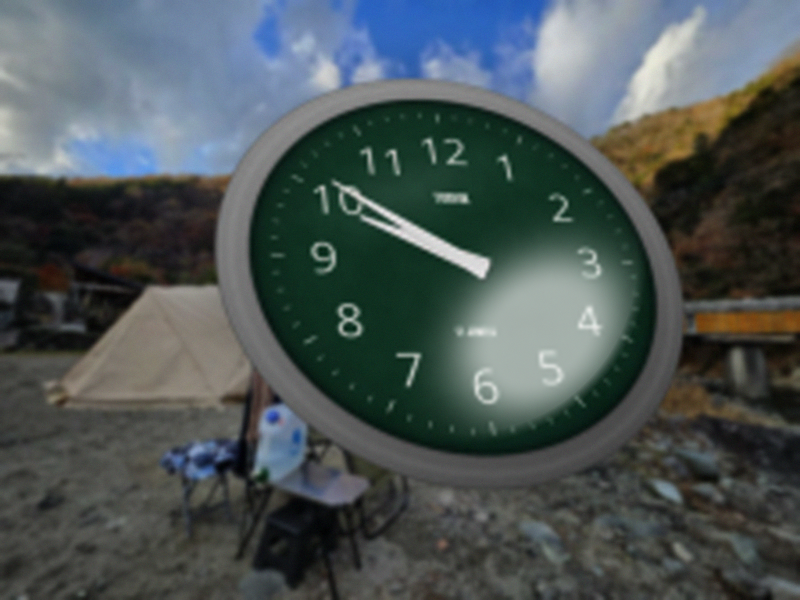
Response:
9.51
